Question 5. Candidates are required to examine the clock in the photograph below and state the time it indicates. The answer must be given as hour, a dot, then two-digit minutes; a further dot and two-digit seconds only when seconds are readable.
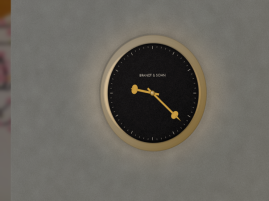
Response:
9.22
